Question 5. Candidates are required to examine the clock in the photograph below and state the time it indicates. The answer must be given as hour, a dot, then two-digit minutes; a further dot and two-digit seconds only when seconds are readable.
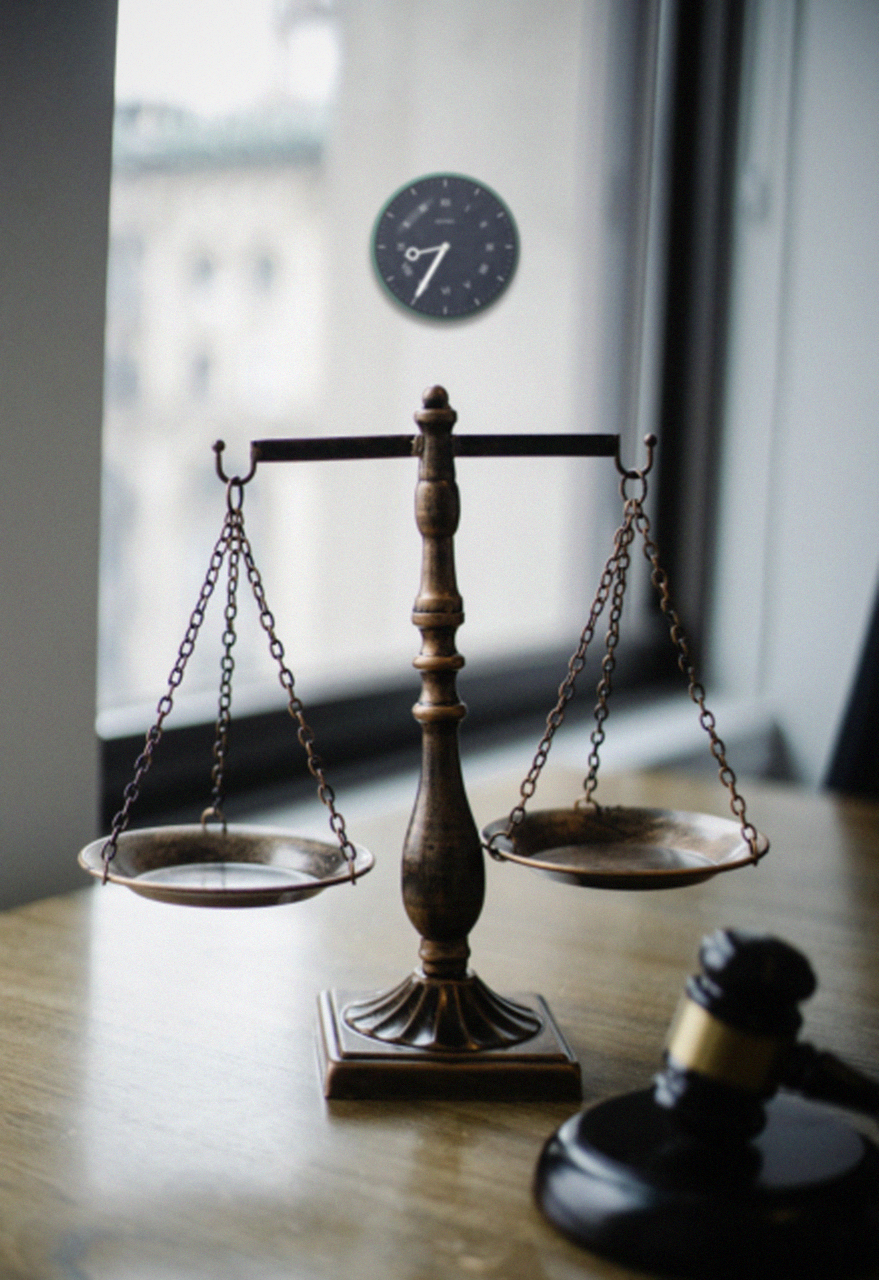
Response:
8.35
